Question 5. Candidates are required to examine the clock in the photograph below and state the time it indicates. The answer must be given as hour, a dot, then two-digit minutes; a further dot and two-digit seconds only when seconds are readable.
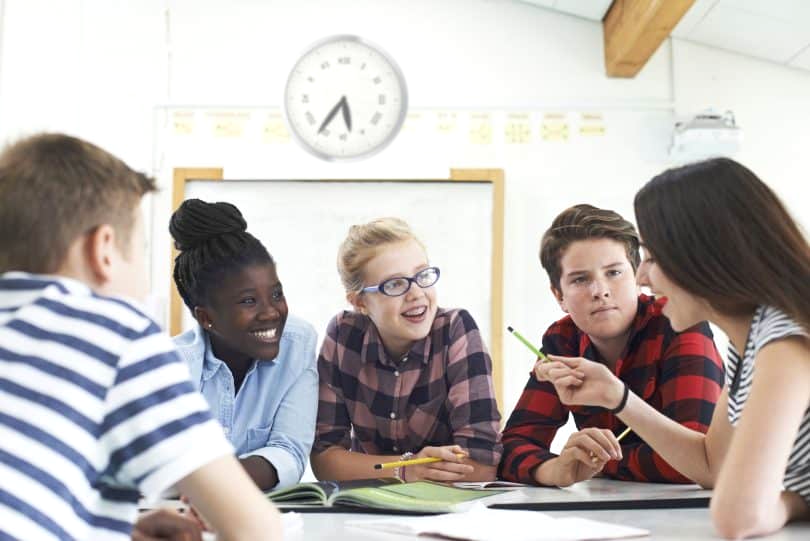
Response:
5.36
